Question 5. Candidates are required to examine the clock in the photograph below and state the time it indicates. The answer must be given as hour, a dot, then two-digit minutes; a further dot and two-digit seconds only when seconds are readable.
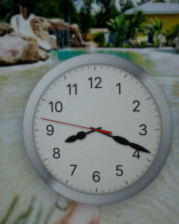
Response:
8.18.47
